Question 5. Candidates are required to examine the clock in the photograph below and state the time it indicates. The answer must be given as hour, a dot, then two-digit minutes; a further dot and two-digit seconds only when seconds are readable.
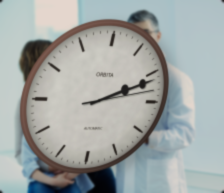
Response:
2.11.13
